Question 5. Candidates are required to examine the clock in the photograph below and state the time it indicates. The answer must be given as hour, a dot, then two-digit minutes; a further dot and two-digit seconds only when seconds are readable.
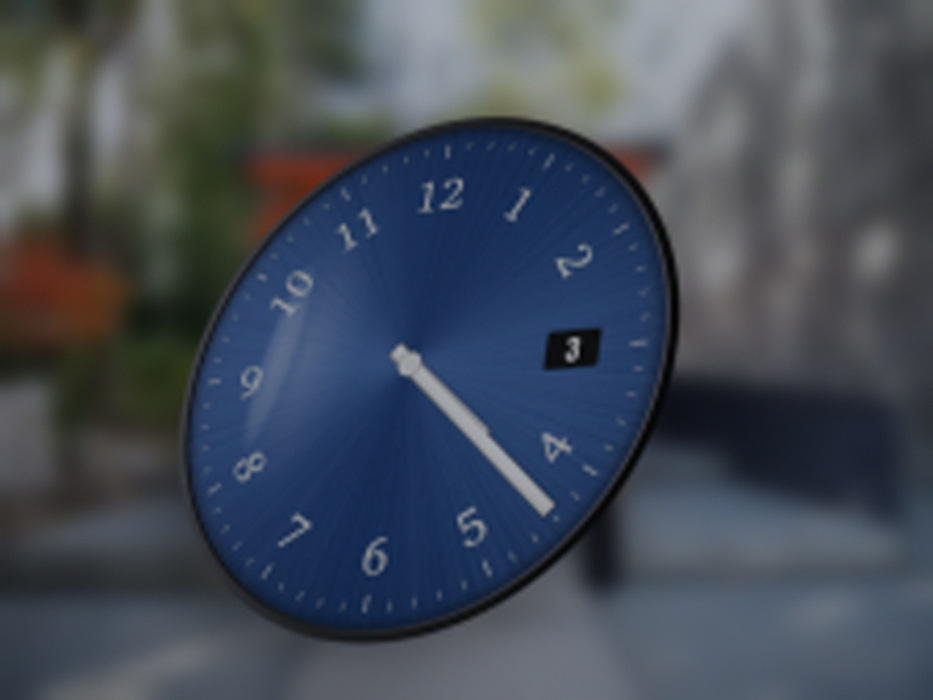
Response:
4.22
